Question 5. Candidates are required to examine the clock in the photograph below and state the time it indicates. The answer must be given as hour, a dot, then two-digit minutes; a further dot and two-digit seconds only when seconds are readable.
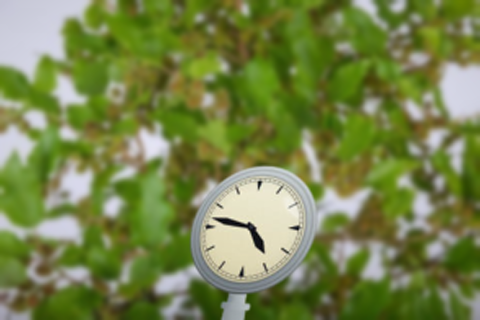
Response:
4.47
